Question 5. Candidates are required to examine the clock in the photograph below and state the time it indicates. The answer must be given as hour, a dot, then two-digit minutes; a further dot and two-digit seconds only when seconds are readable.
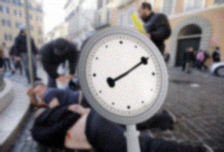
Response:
8.10
